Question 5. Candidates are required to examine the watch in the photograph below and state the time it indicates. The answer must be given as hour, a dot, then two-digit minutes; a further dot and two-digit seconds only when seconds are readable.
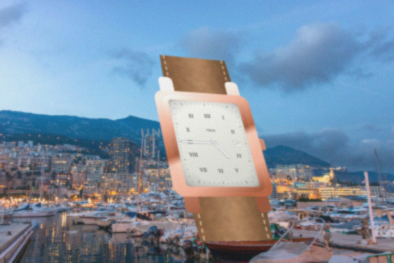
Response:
4.45
